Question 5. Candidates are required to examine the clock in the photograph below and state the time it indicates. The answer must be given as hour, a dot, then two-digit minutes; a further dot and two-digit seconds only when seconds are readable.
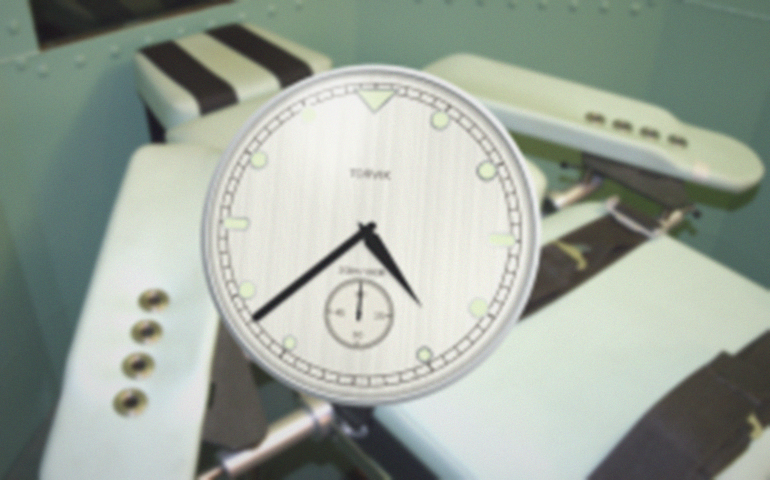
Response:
4.38
